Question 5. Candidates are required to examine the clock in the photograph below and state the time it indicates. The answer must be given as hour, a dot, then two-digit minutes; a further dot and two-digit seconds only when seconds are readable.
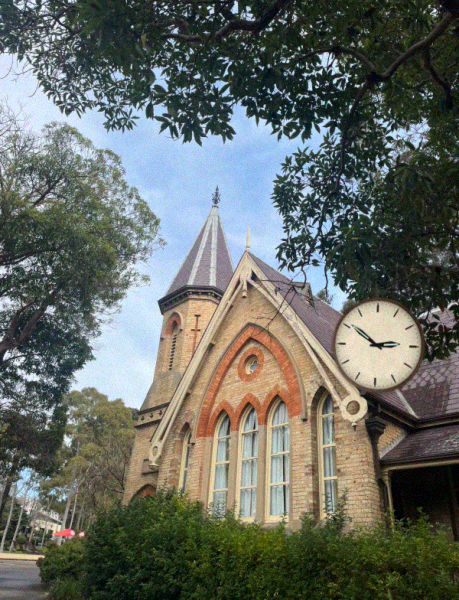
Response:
2.51
